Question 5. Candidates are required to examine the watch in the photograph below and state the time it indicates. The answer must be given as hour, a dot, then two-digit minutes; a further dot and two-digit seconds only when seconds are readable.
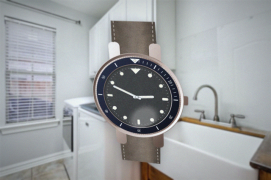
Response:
2.49
